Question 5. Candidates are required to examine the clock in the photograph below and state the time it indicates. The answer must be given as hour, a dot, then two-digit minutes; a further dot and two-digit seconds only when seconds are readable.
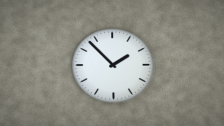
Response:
1.53
